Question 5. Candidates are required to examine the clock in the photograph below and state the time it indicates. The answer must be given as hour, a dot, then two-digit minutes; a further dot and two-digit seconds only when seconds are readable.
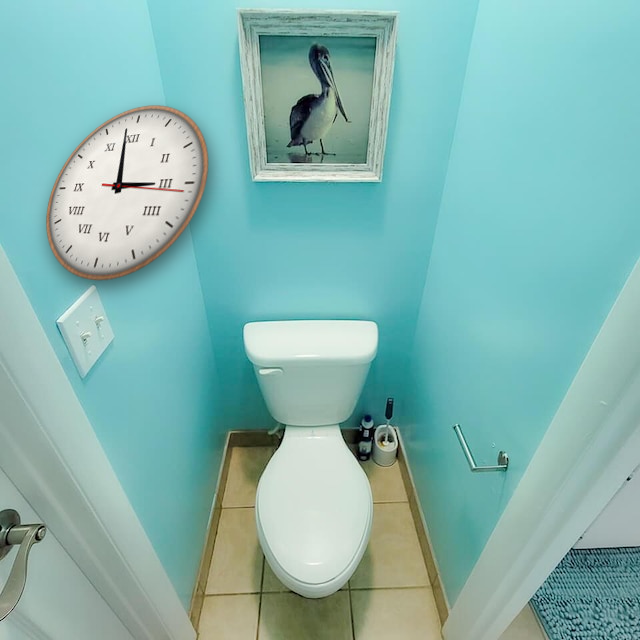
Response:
2.58.16
